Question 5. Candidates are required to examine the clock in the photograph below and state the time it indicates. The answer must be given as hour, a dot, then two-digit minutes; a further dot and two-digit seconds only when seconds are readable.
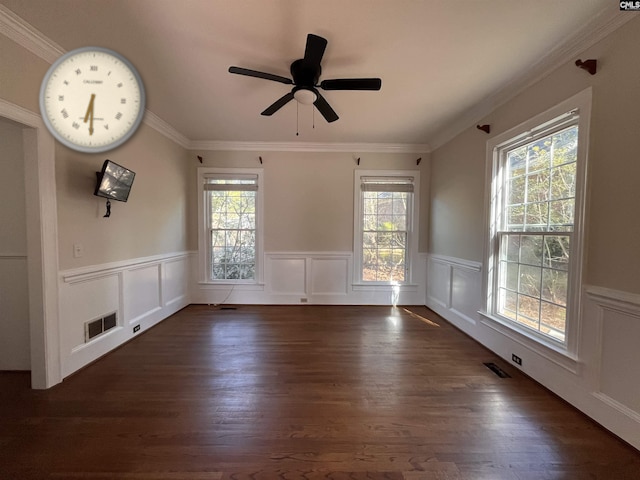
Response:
6.30
